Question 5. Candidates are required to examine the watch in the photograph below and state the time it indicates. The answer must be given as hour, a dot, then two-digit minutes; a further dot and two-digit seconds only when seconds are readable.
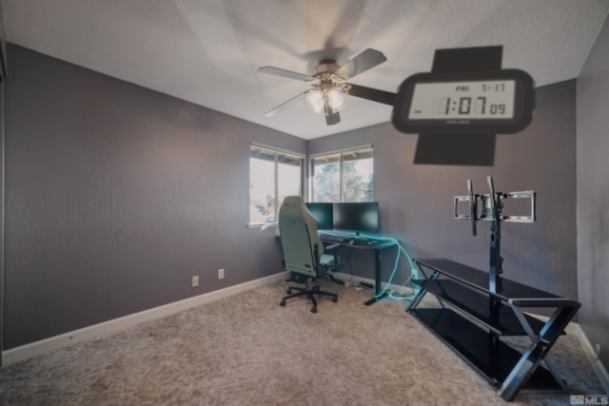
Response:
1.07
